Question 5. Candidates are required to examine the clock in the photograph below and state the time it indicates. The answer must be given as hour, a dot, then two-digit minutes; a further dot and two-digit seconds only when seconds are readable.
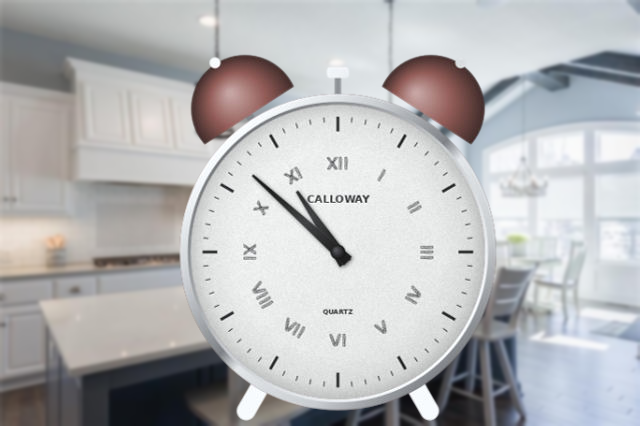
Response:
10.52
